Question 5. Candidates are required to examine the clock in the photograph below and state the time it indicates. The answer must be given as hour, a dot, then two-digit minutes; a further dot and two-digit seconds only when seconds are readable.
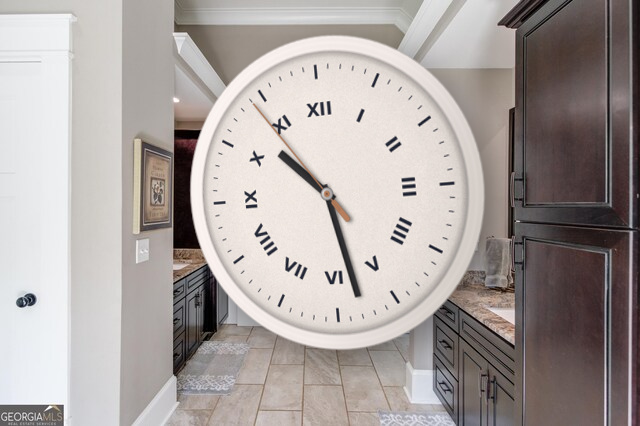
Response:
10.27.54
